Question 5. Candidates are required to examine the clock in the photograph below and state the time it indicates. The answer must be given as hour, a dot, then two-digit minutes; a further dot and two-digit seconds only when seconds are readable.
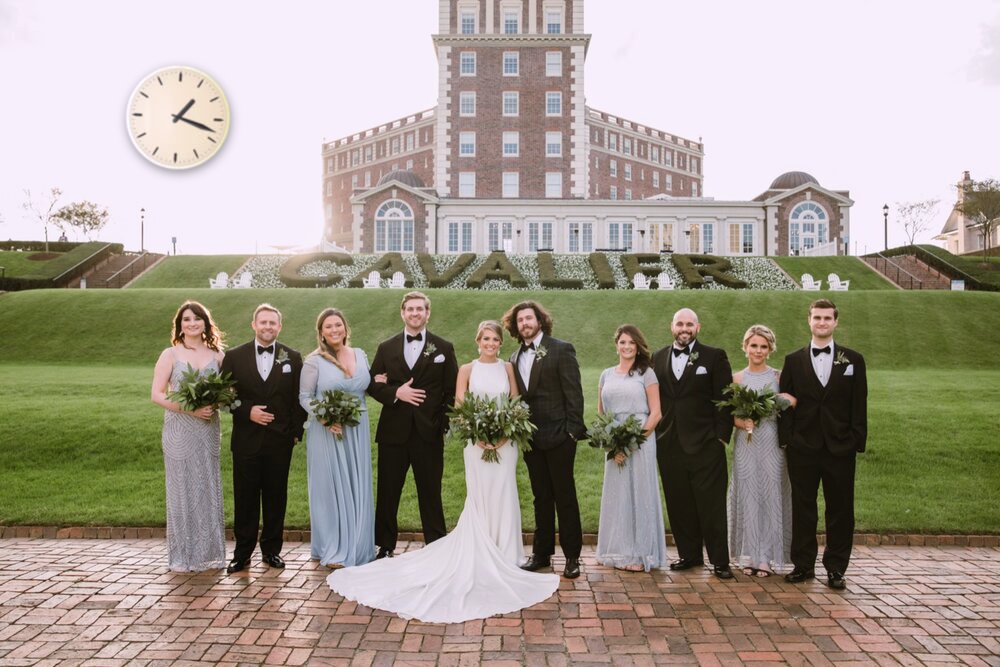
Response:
1.18
